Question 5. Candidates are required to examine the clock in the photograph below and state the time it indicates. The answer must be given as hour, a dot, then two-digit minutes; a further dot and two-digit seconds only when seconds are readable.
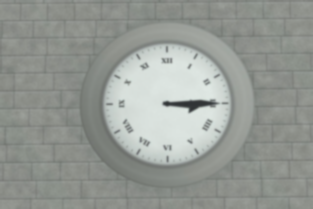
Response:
3.15
